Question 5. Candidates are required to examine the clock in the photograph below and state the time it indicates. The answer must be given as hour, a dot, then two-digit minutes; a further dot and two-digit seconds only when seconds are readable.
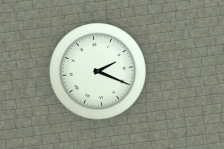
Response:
2.20
